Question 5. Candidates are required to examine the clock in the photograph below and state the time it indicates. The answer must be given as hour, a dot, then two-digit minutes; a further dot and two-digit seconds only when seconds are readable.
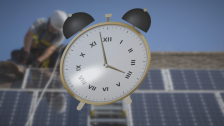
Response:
3.58
